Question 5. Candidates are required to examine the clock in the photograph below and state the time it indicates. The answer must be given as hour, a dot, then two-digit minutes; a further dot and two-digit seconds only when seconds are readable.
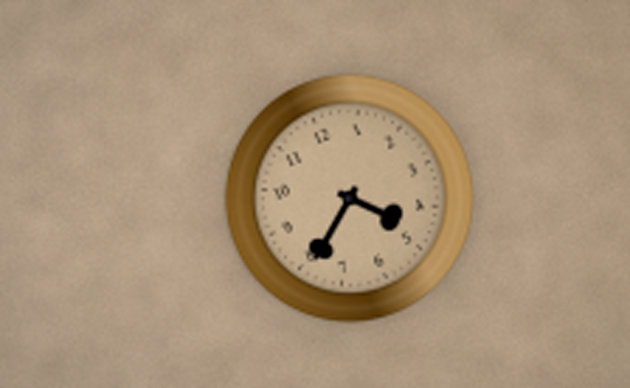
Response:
4.39
